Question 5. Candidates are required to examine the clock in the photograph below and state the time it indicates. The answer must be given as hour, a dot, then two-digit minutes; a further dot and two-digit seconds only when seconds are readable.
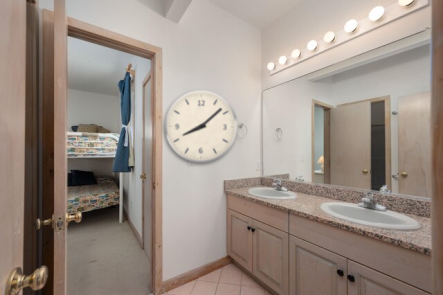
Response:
8.08
